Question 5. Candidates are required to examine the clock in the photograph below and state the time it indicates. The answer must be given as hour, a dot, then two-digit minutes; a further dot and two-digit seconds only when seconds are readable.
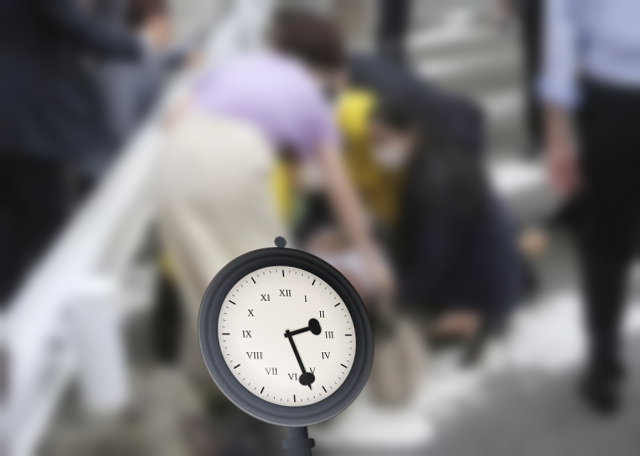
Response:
2.27
